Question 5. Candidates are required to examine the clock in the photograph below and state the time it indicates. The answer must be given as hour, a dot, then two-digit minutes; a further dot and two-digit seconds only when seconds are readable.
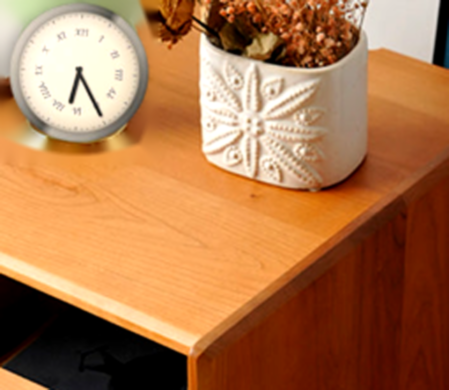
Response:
6.25
